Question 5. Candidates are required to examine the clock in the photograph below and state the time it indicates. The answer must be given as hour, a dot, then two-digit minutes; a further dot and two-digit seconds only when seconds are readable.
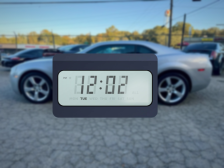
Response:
12.02
